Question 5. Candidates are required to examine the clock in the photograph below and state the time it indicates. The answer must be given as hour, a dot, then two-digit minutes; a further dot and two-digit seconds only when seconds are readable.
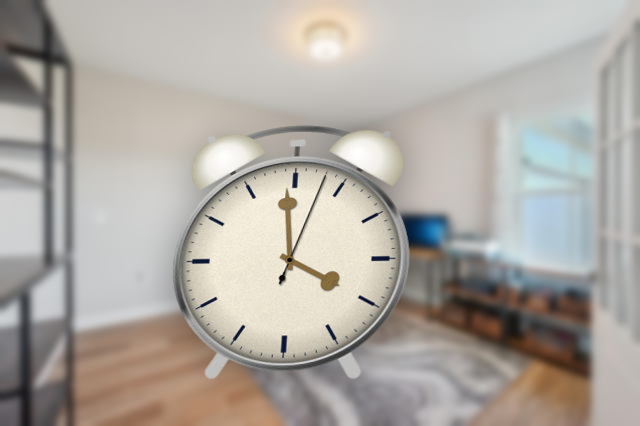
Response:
3.59.03
